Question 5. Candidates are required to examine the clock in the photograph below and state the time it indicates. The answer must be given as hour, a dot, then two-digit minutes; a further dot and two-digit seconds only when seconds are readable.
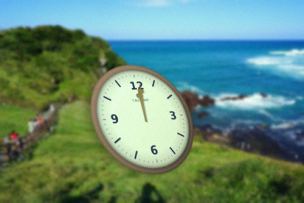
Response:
12.01
